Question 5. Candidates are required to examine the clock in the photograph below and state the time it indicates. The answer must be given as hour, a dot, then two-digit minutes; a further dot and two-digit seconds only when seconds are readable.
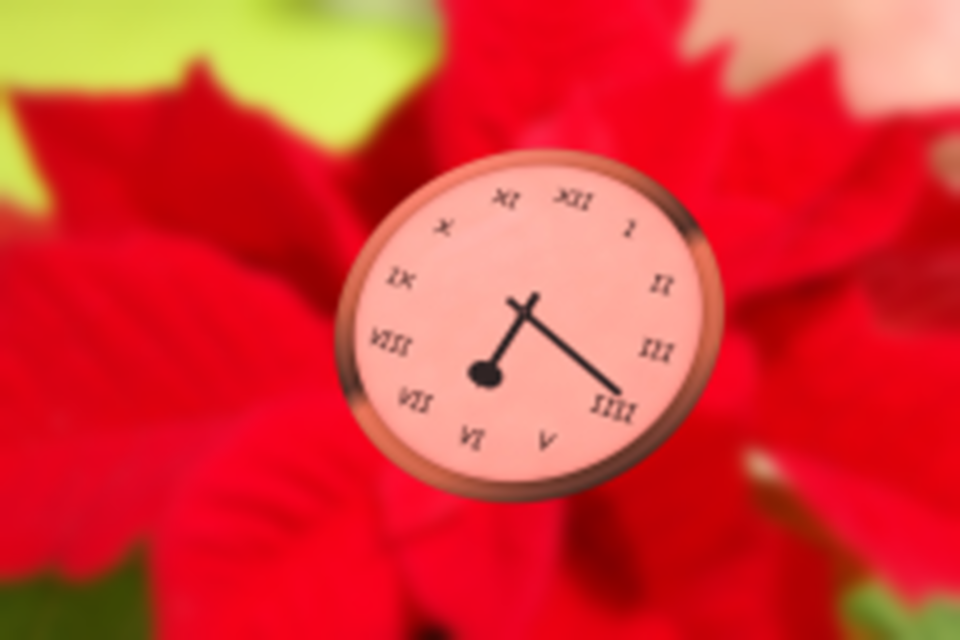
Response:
6.19
